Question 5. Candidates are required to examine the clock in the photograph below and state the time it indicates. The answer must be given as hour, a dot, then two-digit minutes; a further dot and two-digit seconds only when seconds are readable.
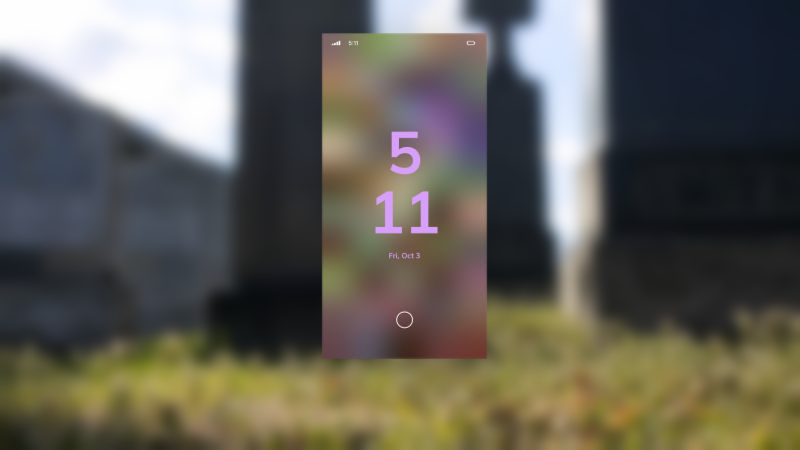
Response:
5.11
